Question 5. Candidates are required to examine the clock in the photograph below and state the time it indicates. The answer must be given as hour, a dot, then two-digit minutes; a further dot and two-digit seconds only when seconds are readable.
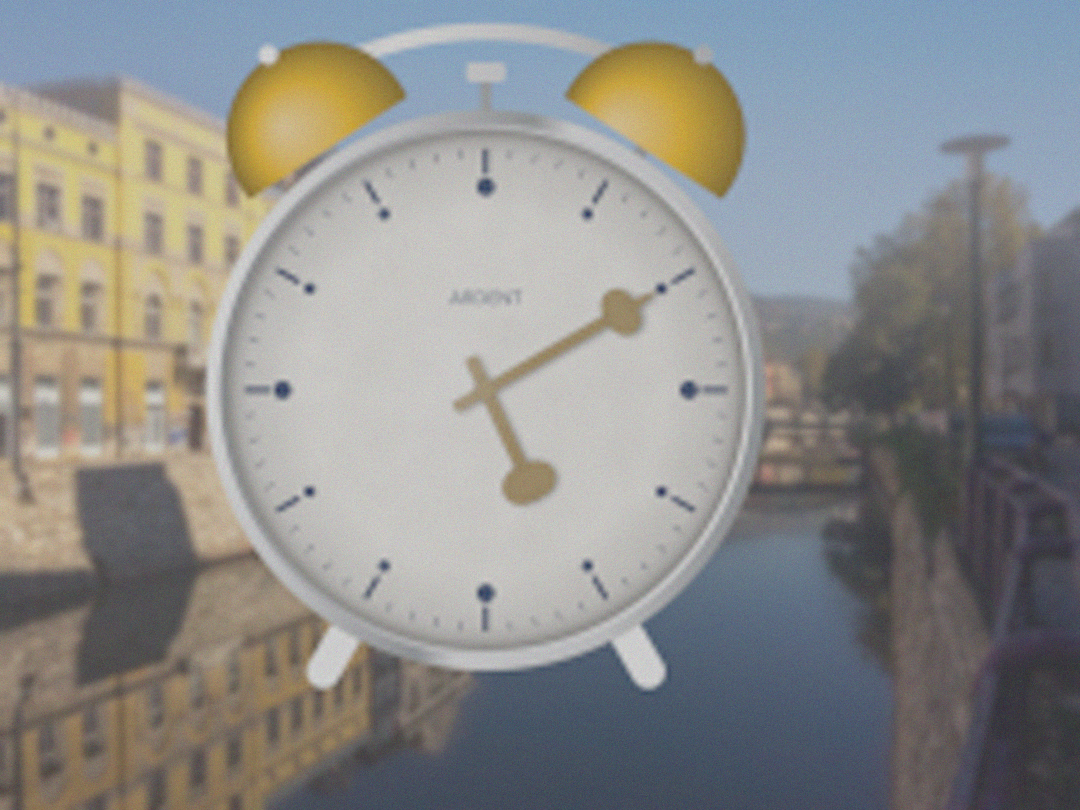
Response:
5.10
